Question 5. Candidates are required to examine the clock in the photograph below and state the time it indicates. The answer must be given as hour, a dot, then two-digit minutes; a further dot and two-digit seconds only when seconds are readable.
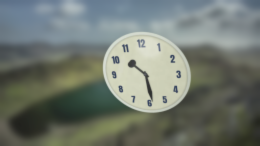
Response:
10.29
